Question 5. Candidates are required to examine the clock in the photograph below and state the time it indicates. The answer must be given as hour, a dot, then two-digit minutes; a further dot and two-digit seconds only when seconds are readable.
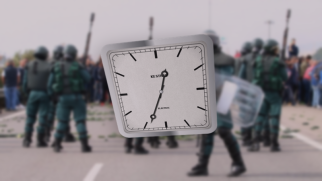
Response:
12.34
